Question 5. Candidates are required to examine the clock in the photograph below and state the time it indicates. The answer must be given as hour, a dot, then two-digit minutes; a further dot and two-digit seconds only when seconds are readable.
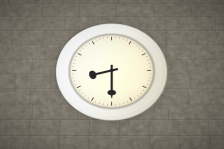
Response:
8.30
